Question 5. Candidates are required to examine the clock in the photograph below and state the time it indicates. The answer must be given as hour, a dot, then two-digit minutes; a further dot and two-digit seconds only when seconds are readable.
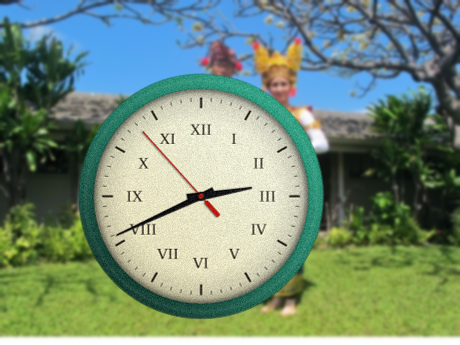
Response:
2.40.53
